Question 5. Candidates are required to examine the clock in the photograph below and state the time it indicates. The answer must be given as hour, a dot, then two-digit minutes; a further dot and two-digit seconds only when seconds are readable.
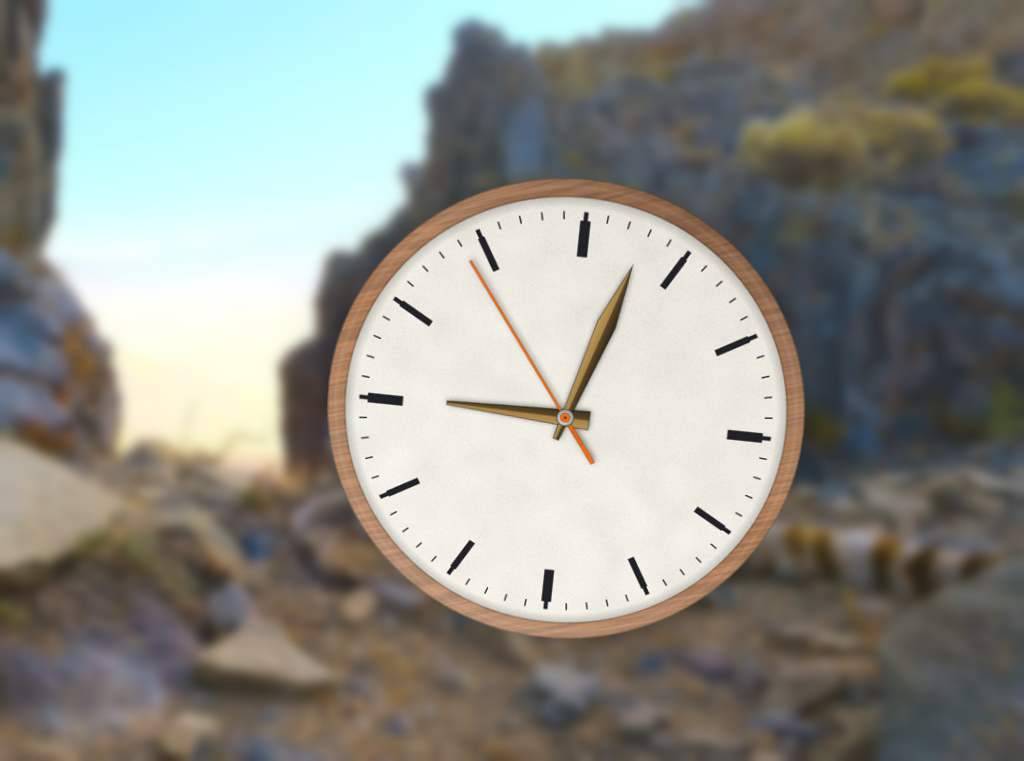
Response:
9.02.54
